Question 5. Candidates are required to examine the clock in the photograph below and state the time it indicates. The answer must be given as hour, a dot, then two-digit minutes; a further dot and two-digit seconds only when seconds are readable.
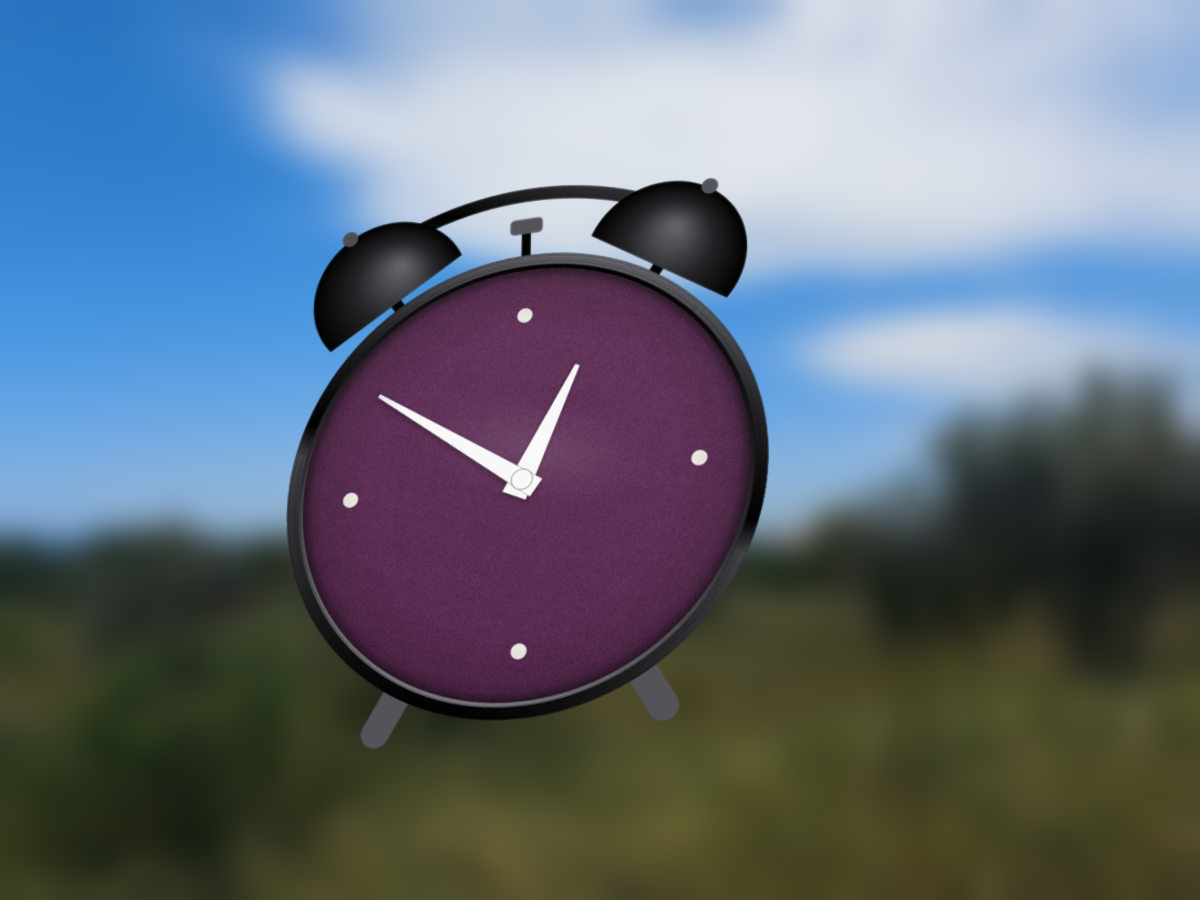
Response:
12.51
